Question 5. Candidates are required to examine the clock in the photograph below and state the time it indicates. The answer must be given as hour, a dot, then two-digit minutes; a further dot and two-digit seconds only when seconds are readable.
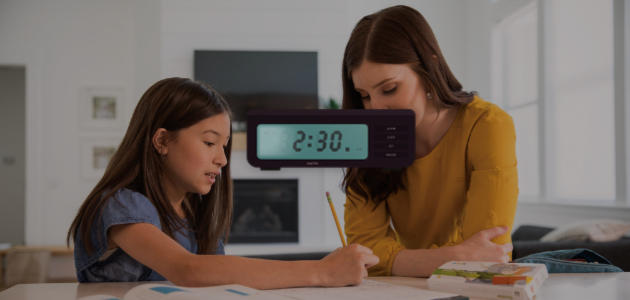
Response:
2.30
